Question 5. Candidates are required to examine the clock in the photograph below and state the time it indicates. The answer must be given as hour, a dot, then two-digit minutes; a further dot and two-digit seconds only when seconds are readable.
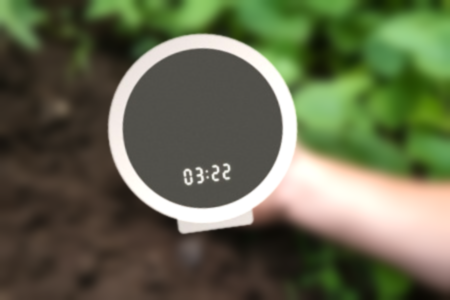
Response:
3.22
